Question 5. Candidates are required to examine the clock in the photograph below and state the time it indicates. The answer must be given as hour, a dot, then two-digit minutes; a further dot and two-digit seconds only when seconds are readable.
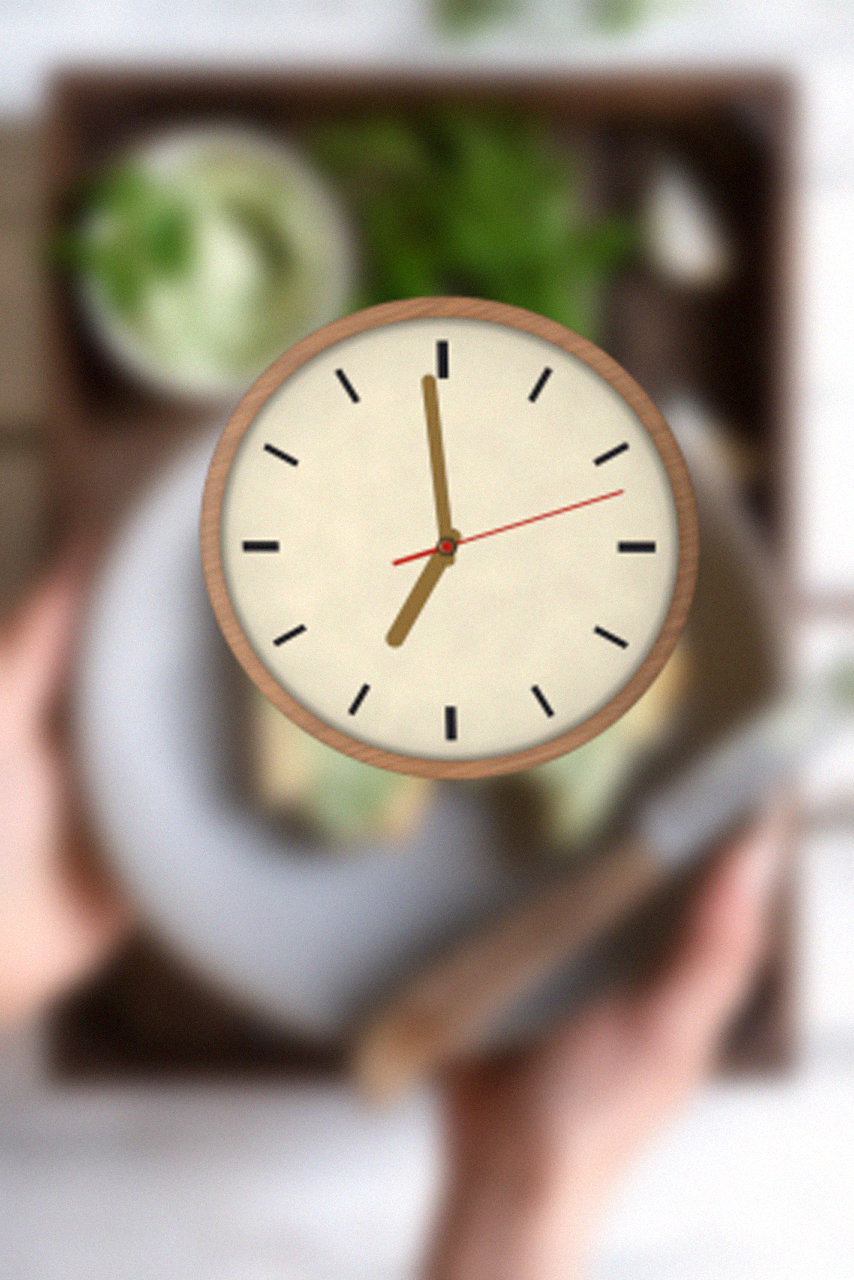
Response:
6.59.12
